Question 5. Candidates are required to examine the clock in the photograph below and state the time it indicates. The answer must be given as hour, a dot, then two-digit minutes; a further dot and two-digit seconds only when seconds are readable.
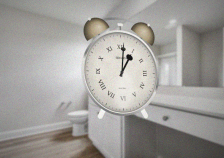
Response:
1.01
